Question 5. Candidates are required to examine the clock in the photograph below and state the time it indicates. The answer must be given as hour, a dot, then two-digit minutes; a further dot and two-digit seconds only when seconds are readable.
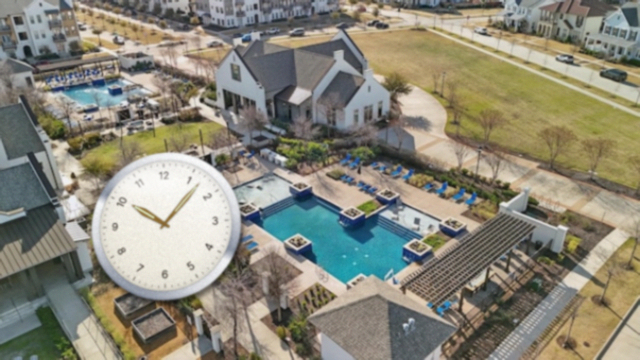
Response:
10.07
